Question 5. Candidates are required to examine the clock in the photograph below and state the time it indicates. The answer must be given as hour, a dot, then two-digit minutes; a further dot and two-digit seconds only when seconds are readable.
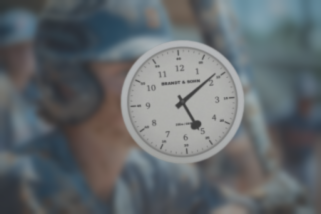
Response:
5.09
